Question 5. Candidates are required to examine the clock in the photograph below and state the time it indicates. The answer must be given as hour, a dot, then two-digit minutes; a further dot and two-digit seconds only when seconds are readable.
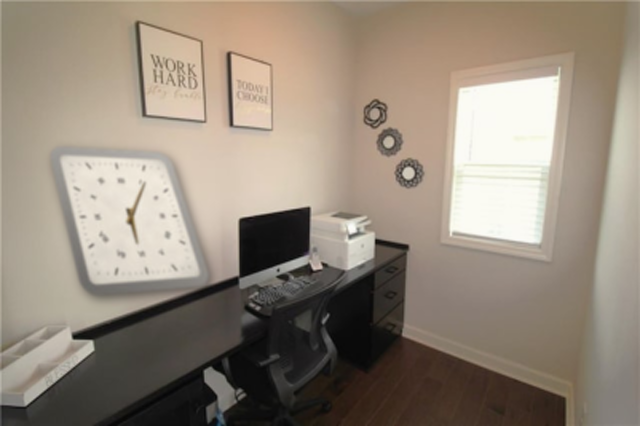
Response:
6.06
